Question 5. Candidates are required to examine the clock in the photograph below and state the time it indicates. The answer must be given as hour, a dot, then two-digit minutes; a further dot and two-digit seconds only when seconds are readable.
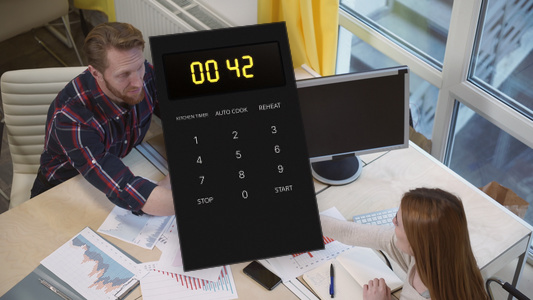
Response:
0.42
